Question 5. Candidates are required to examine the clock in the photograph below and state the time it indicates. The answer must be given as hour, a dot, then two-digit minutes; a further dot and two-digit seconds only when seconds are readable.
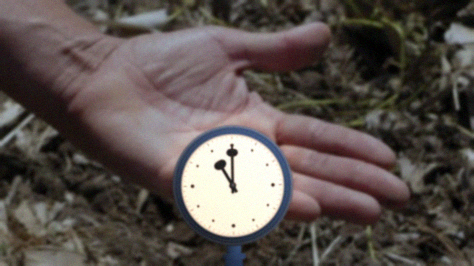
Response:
11.00
